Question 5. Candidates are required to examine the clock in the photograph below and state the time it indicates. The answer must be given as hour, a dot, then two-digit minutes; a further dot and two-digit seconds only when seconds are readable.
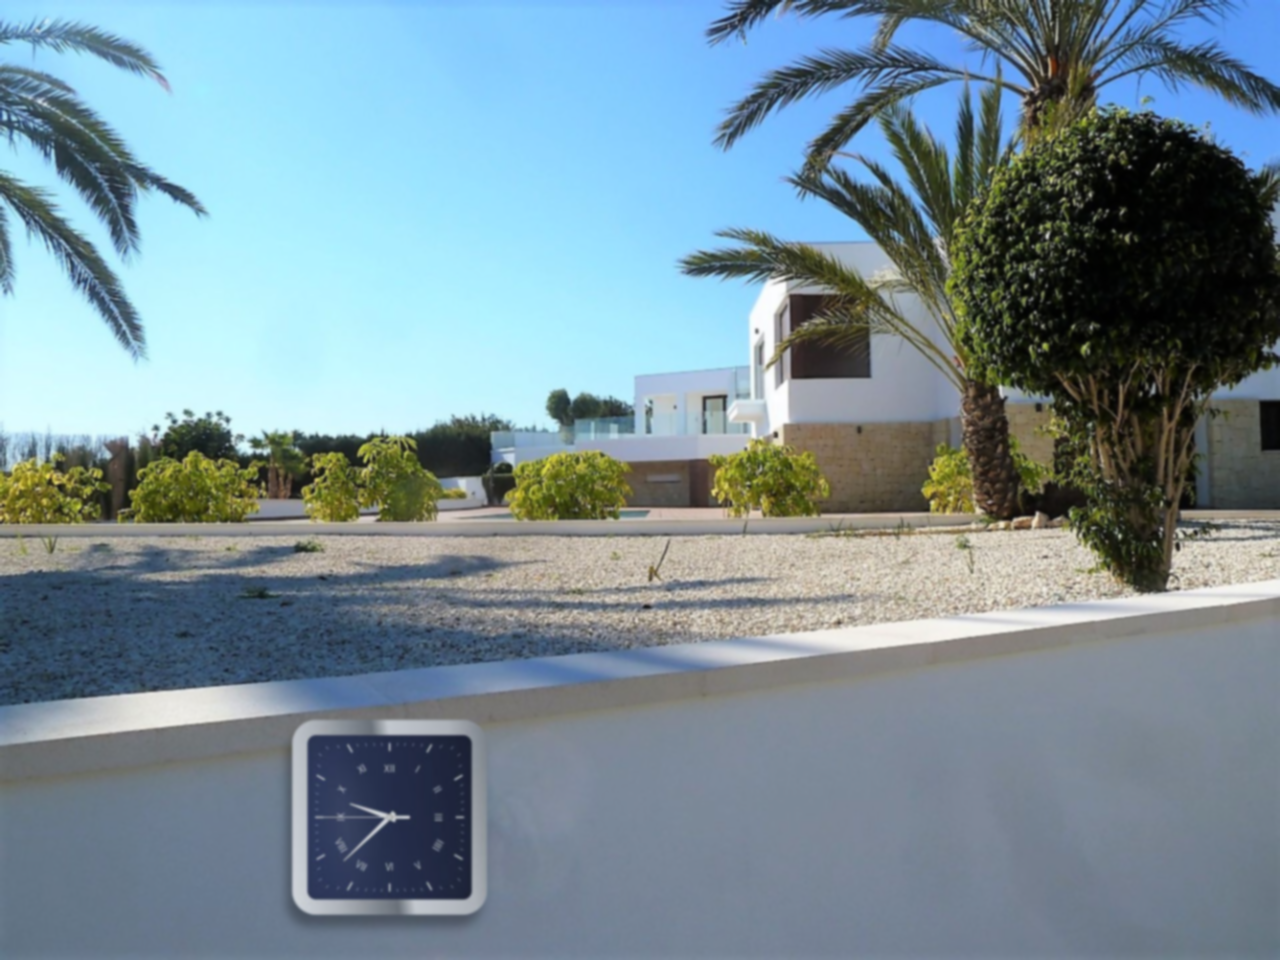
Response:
9.37.45
